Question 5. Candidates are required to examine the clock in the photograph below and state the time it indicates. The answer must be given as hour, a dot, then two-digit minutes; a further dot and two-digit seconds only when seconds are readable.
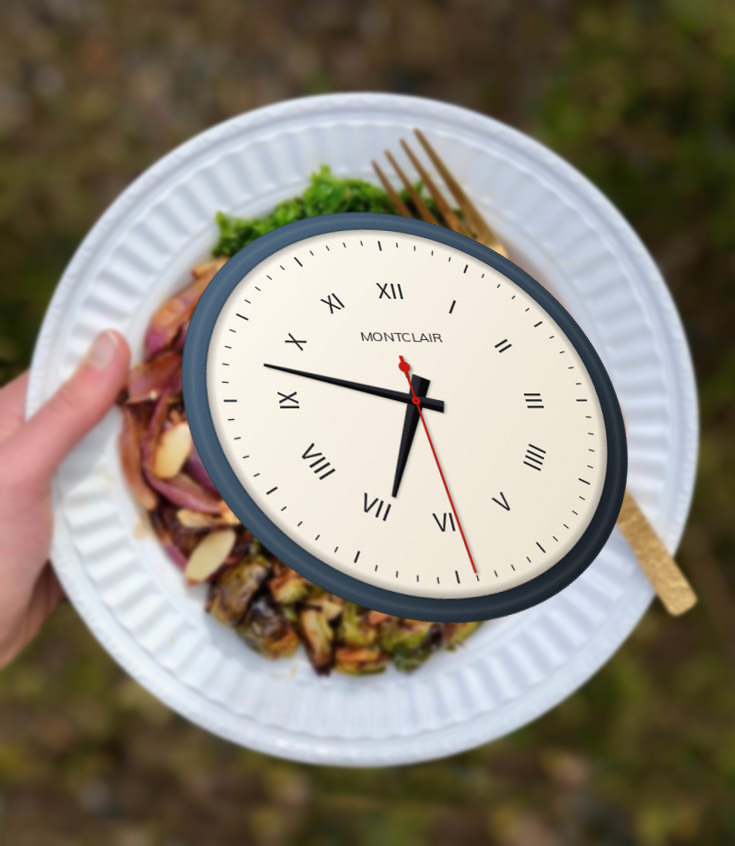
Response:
6.47.29
